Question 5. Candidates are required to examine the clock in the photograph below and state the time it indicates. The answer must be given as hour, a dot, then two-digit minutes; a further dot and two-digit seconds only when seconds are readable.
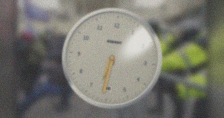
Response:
6.31
